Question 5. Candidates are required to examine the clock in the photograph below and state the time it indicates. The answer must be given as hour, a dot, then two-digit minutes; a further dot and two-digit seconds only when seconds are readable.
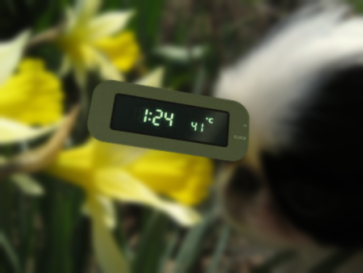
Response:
1.24
